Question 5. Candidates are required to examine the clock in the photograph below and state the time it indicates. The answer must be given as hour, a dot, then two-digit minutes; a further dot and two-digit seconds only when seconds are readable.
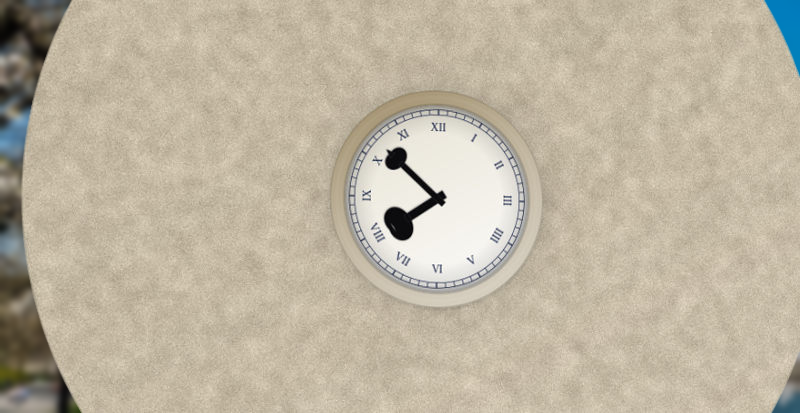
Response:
7.52
